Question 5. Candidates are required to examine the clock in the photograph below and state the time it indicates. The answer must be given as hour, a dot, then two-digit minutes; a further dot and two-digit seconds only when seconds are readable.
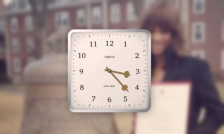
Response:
3.23
